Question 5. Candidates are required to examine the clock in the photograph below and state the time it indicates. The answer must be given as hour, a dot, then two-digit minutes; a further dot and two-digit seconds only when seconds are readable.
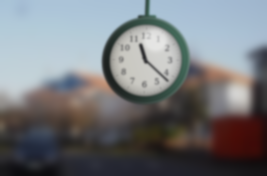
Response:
11.22
